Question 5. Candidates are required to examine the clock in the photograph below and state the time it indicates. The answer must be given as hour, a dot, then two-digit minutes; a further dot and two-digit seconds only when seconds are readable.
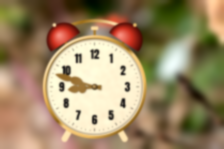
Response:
8.48
